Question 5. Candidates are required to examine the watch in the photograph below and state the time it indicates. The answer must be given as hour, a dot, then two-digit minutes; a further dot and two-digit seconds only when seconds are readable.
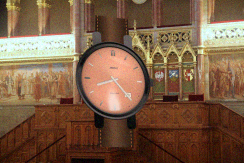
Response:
8.23
